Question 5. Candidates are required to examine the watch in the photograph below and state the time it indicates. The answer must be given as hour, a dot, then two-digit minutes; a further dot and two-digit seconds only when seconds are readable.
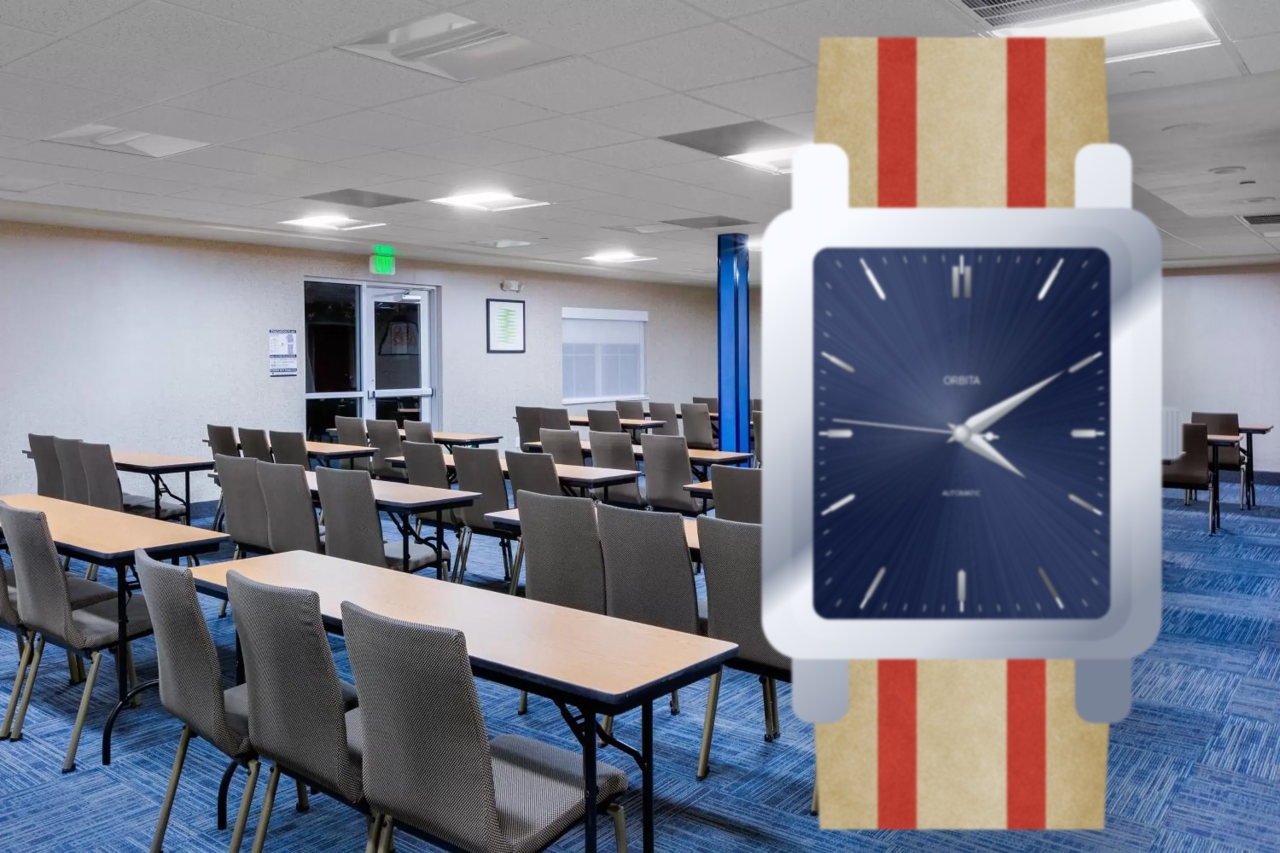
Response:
4.09.46
